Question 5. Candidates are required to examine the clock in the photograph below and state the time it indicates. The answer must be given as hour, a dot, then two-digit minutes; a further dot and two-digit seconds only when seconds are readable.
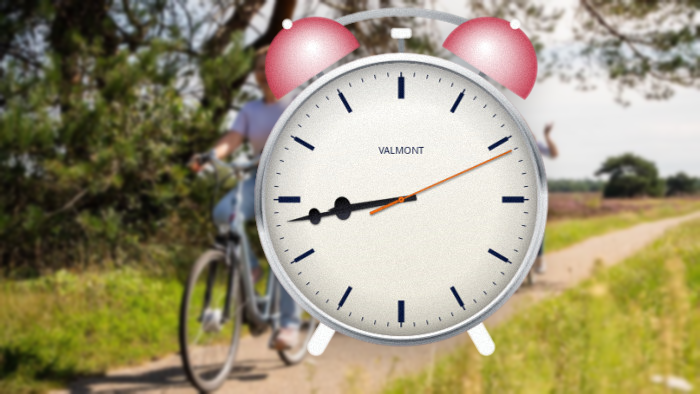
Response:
8.43.11
